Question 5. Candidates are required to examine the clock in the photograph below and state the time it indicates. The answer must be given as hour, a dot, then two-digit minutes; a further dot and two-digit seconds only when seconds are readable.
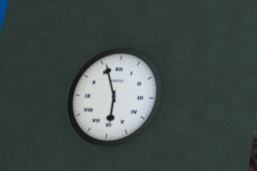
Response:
5.56
